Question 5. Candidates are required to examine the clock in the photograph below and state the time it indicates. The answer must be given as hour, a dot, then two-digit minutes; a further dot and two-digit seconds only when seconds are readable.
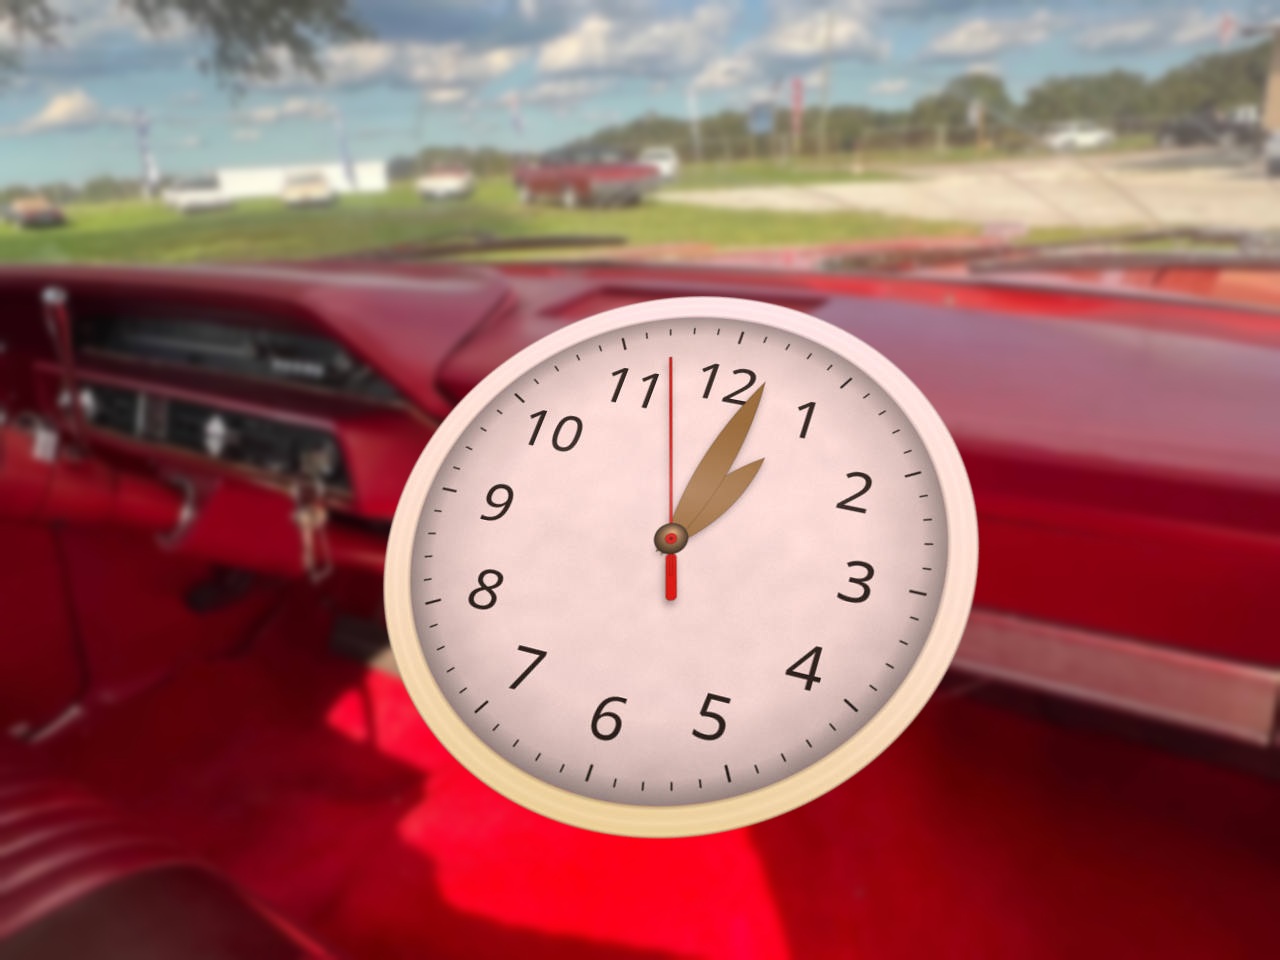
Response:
1.01.57
